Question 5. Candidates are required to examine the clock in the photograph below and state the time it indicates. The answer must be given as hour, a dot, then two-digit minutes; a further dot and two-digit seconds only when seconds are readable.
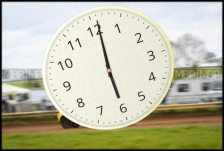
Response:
6.01
